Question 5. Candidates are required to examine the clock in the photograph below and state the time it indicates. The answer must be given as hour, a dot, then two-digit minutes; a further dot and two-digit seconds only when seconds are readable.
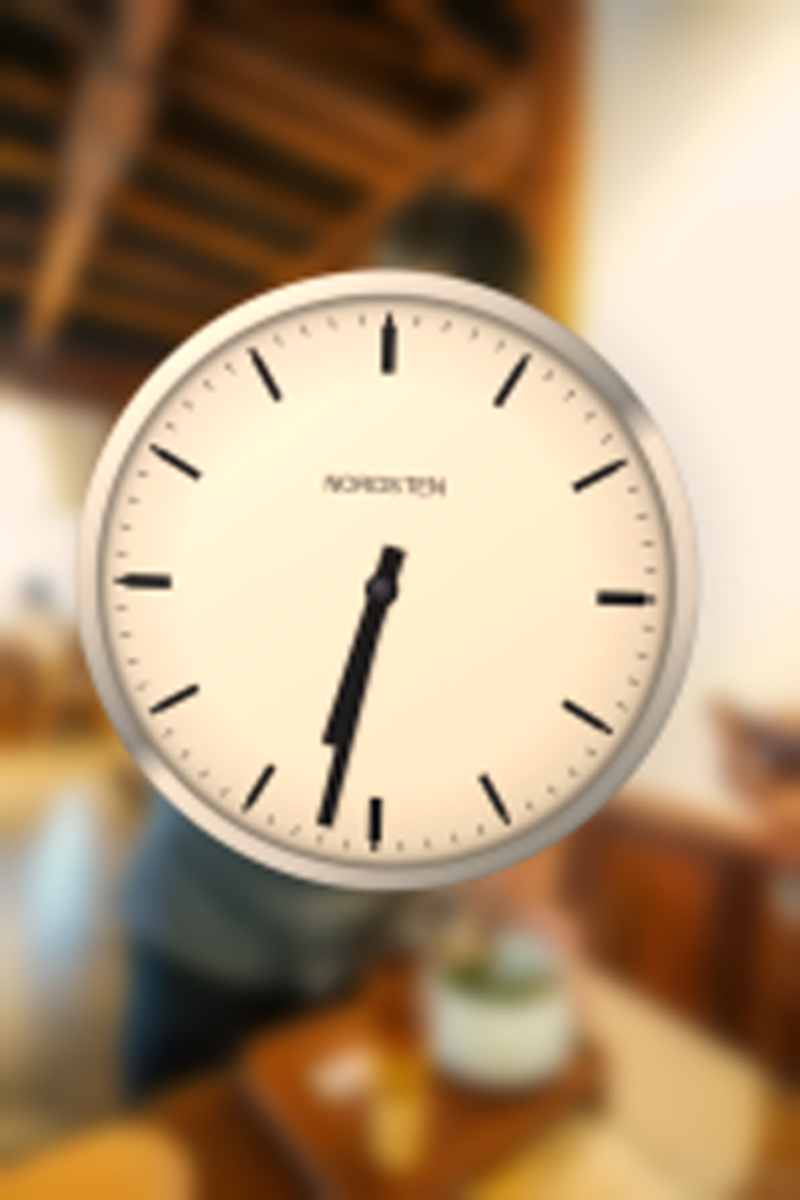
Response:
6.32
